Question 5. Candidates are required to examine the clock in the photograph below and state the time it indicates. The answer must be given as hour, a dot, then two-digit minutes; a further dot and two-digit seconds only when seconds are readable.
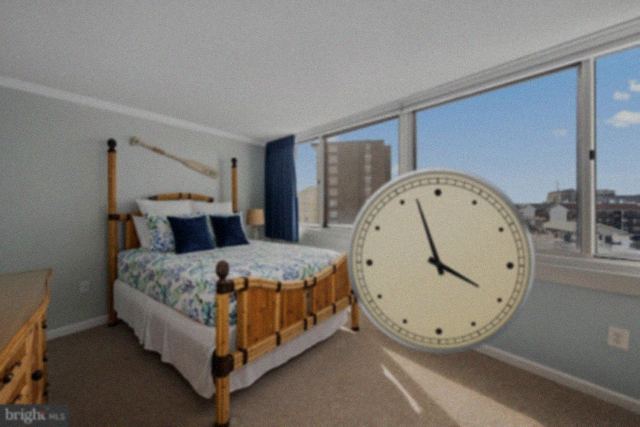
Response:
3.57
